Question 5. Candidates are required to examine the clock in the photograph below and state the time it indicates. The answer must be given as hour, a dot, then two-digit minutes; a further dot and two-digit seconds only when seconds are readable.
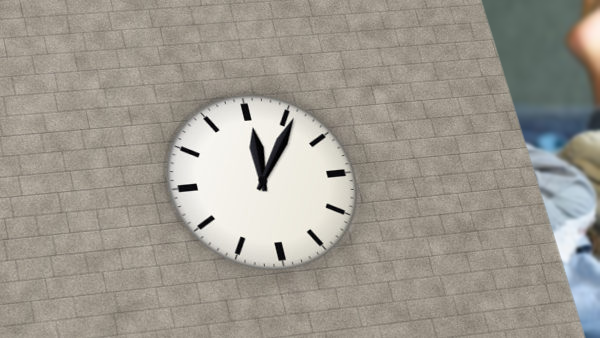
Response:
12.06
